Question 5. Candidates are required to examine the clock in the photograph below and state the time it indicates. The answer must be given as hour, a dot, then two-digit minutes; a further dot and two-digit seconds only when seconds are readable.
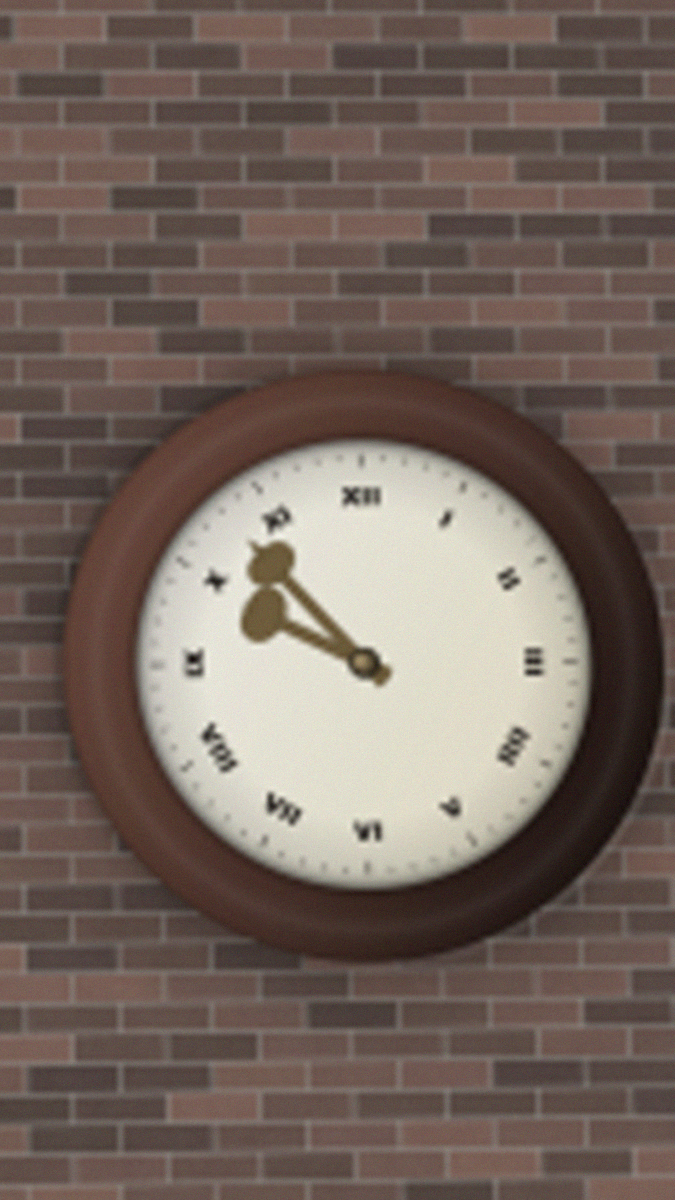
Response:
9.53
